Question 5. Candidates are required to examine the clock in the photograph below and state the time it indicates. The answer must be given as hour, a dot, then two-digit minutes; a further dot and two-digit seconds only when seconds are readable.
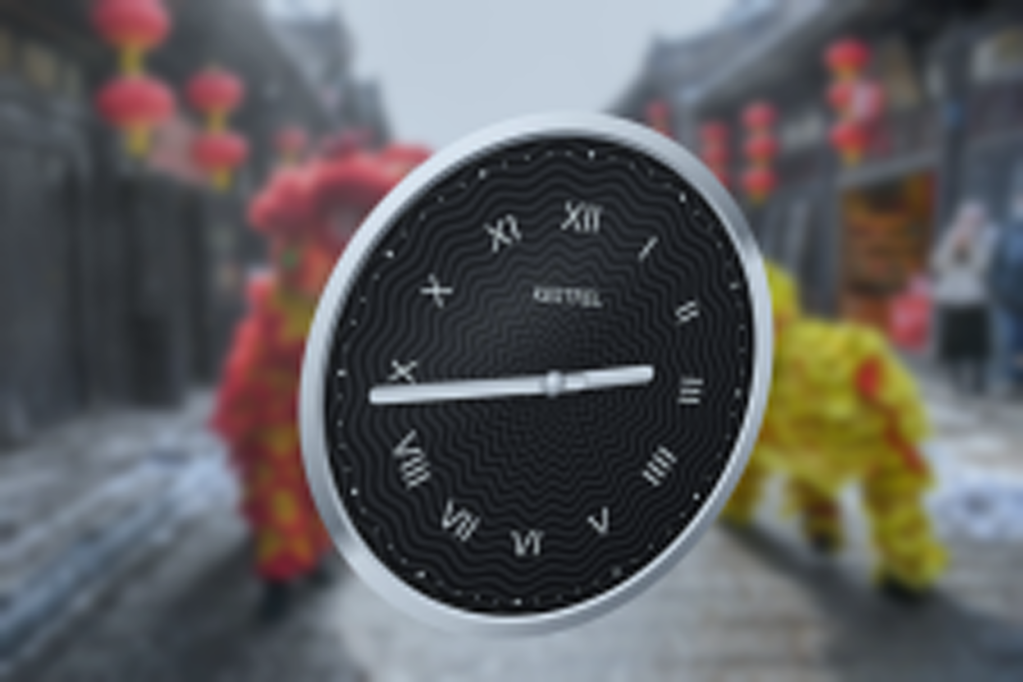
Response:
2.44
